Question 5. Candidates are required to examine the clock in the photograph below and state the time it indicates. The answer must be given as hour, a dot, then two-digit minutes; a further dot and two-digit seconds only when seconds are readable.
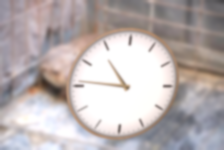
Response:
10.46
